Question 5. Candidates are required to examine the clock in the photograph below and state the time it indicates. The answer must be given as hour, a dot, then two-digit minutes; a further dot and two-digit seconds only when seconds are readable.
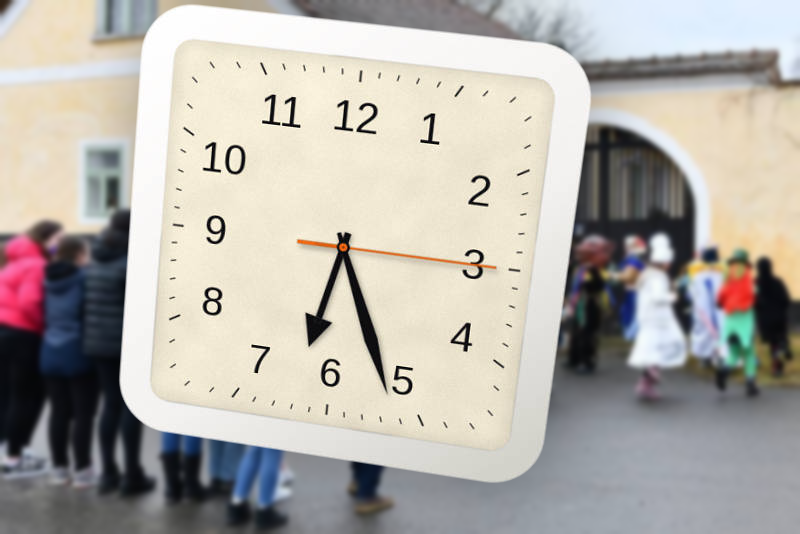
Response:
6.26.15
